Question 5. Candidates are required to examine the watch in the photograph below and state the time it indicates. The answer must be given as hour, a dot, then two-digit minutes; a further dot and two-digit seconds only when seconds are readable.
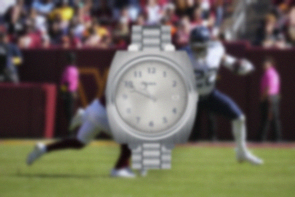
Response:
10.49
